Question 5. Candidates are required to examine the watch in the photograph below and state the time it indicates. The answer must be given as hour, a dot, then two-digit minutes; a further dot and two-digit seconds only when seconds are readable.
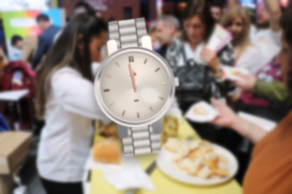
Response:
11.59
